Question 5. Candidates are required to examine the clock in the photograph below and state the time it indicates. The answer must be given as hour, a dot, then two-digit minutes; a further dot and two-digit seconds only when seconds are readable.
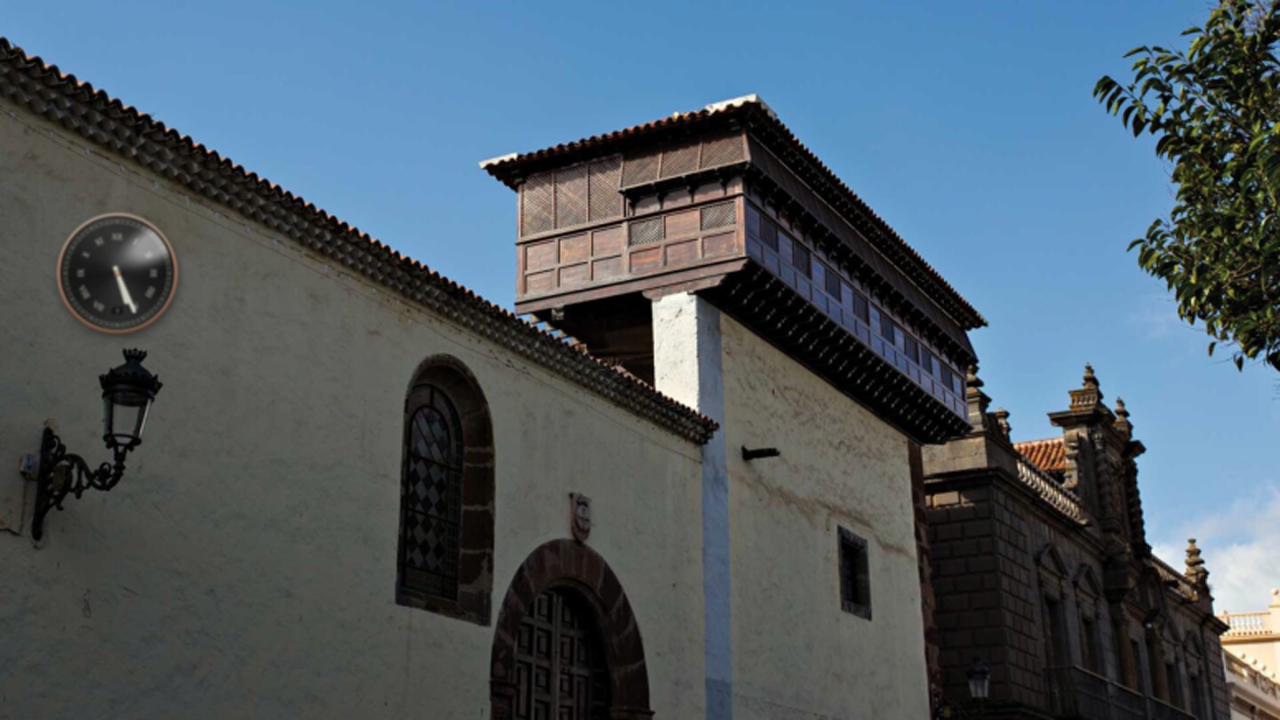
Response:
5.26
